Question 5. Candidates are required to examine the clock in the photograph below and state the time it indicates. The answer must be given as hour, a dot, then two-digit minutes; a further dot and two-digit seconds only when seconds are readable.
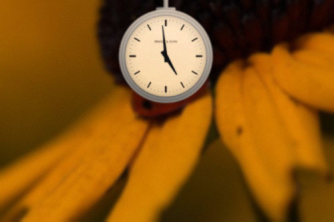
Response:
4.59
